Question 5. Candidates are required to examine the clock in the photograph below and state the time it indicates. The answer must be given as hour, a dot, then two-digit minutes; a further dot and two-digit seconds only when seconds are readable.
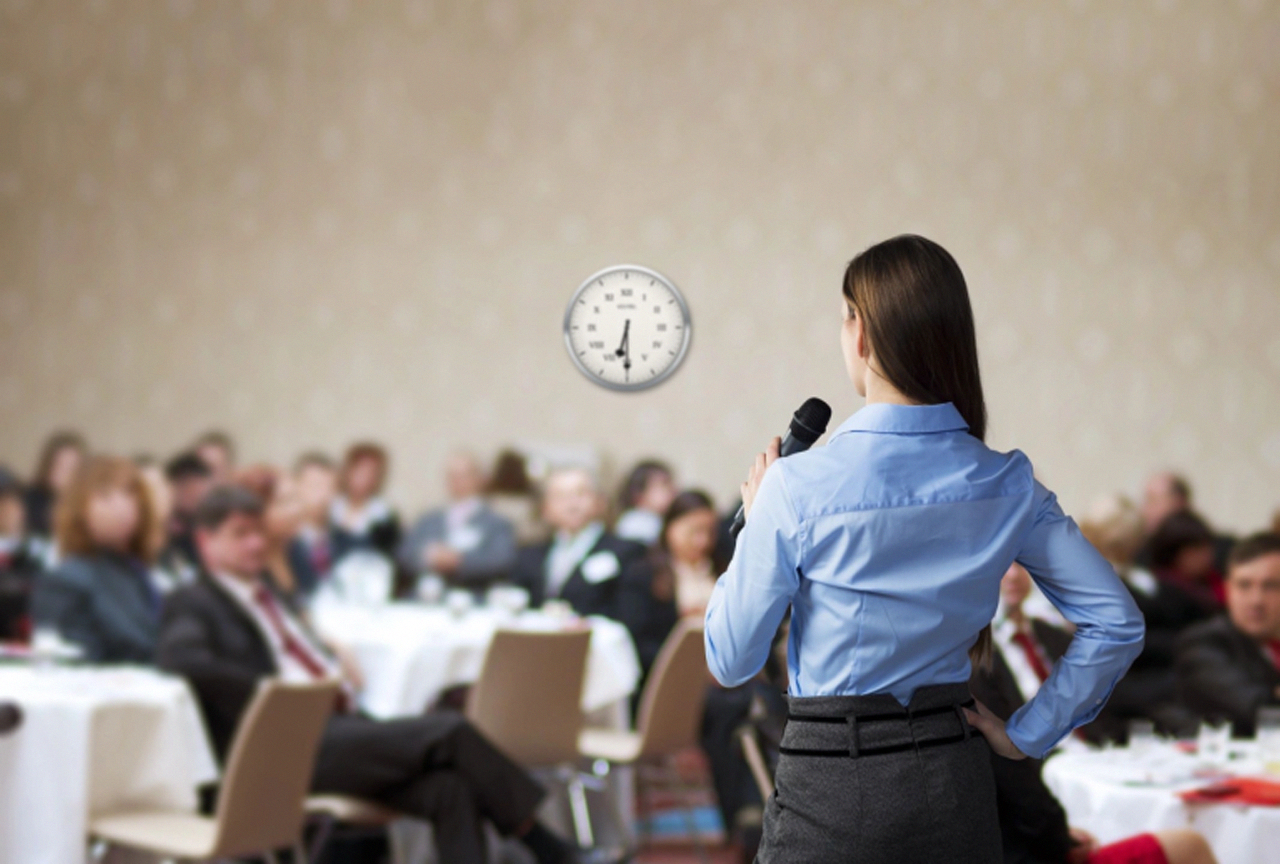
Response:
6.30
